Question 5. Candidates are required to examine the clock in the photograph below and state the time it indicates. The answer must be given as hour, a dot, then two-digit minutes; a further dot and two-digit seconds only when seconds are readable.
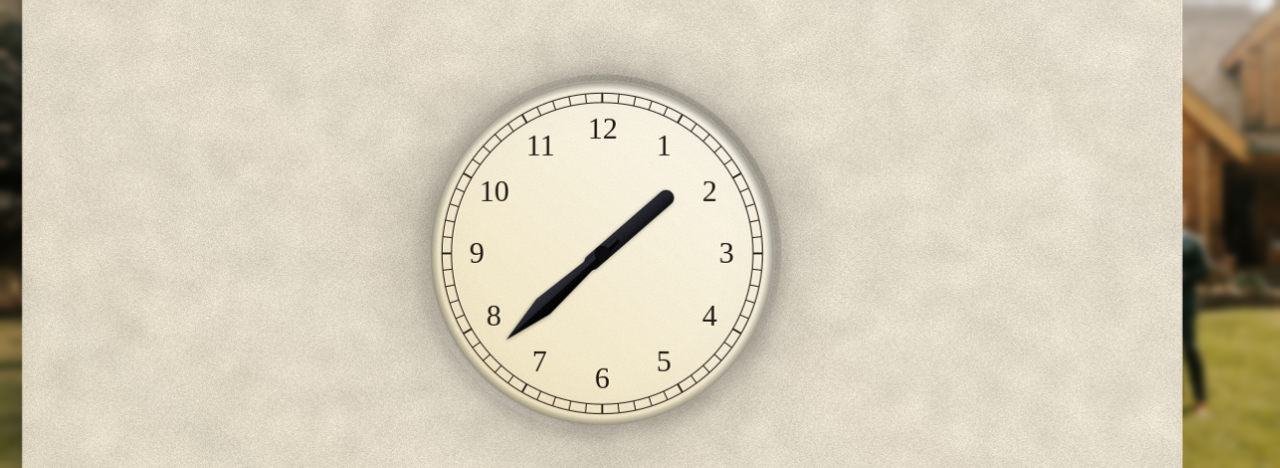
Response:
1.38
